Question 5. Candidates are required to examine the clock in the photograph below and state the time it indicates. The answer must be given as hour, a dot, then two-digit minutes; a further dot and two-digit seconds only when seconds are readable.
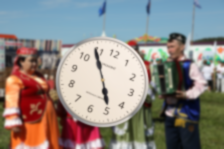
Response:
4.54
